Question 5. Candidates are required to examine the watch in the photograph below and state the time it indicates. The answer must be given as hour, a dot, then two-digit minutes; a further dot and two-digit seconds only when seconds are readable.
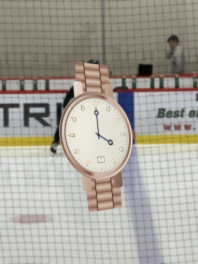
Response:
4.00
